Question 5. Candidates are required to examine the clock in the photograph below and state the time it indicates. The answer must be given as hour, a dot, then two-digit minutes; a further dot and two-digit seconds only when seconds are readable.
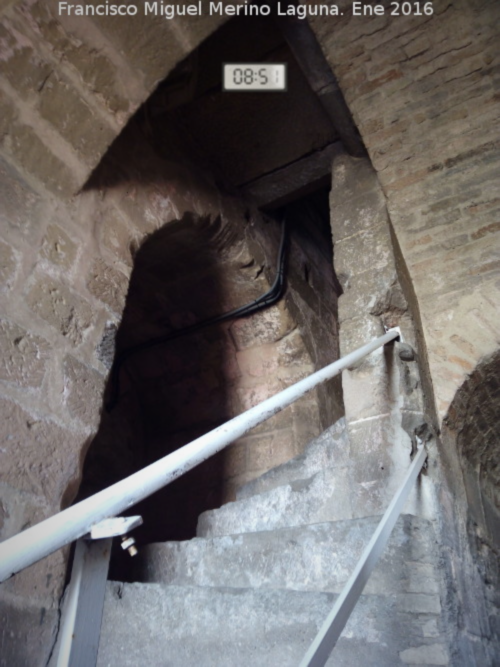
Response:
8.51
